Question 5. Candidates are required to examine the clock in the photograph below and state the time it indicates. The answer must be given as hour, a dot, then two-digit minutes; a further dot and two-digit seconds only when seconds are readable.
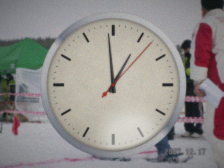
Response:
12.59.07
